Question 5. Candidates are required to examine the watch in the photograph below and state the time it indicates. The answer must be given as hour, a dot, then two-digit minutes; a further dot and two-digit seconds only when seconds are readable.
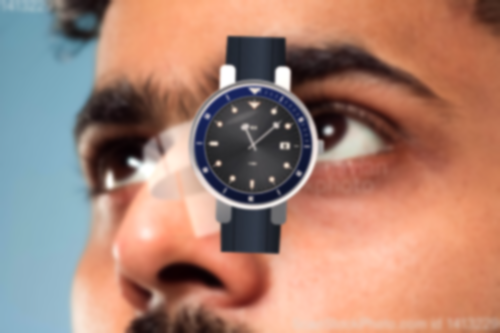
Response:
11.08
